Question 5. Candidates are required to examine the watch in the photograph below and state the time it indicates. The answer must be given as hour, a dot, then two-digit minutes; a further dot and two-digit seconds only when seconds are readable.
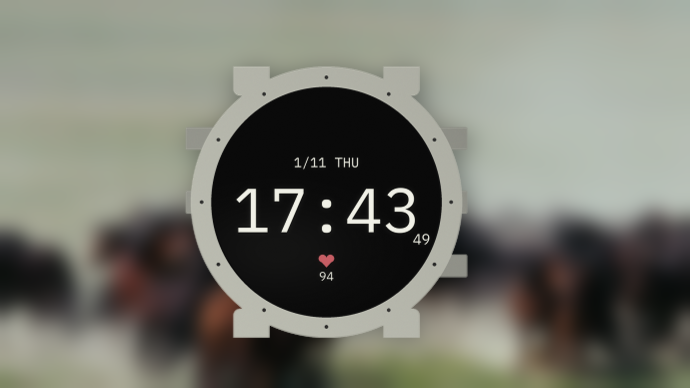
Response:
17.43.49
